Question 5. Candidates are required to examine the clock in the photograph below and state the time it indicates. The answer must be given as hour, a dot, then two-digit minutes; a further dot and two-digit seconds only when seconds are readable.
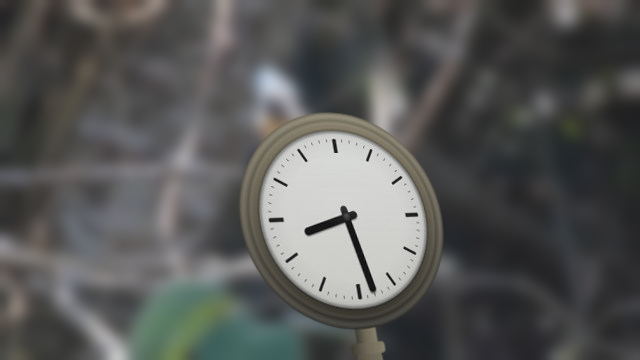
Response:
8.28
